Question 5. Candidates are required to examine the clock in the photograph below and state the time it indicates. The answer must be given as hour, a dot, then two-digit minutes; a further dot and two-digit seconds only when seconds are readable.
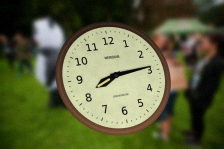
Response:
8.14
